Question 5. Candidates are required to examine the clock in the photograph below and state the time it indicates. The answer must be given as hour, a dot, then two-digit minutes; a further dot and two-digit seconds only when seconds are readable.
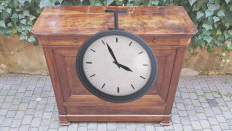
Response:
3.56
